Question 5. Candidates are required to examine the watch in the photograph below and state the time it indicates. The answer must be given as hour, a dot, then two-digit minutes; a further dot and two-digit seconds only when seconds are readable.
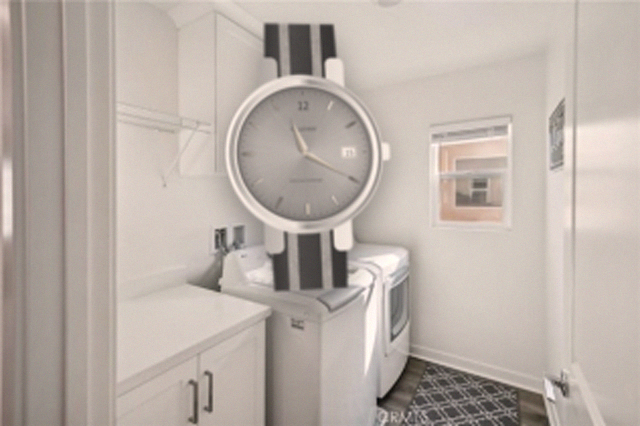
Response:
11.20
